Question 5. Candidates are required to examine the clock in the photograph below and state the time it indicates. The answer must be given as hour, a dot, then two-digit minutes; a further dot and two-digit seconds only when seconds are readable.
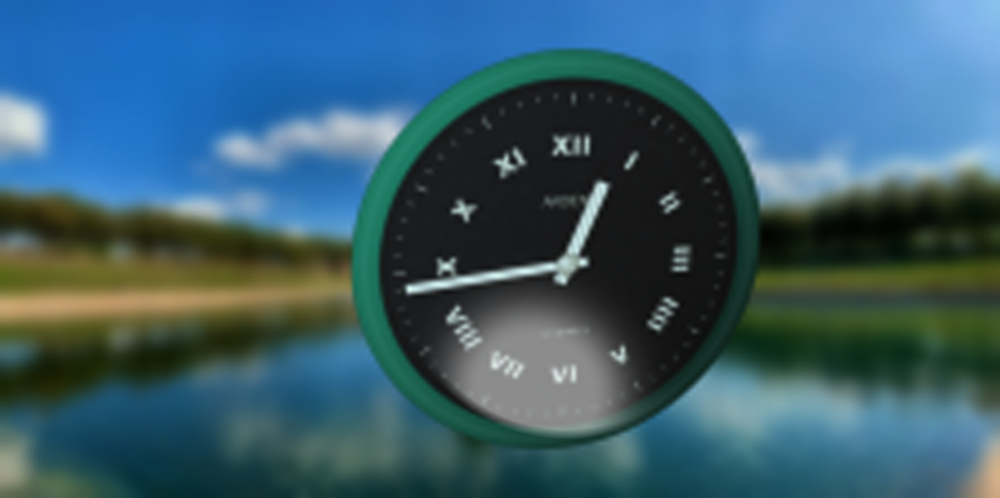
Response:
12.44
